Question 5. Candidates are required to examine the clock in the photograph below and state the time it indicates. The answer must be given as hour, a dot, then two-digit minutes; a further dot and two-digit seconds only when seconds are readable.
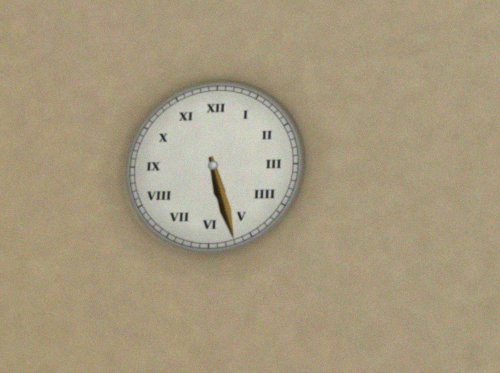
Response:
5.27
